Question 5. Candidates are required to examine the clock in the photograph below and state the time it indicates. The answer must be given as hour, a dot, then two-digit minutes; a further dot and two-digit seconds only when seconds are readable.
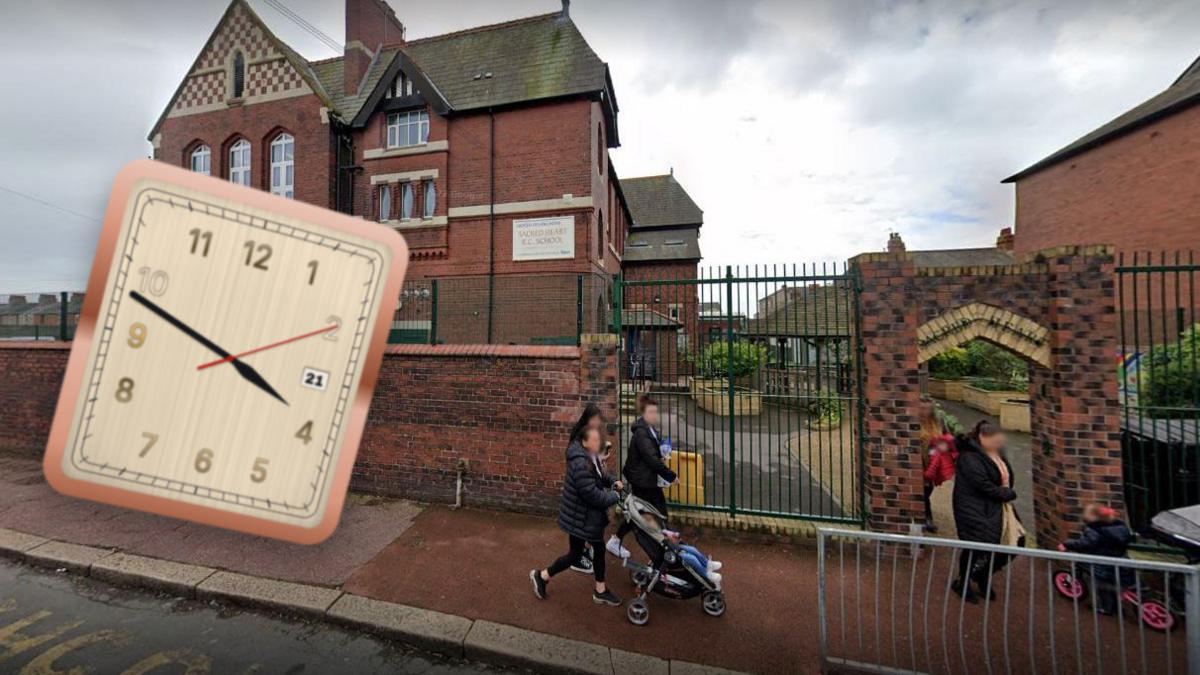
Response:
3.48.10
